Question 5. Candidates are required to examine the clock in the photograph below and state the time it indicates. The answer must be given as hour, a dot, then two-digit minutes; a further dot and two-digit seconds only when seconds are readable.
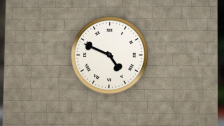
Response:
4.49
